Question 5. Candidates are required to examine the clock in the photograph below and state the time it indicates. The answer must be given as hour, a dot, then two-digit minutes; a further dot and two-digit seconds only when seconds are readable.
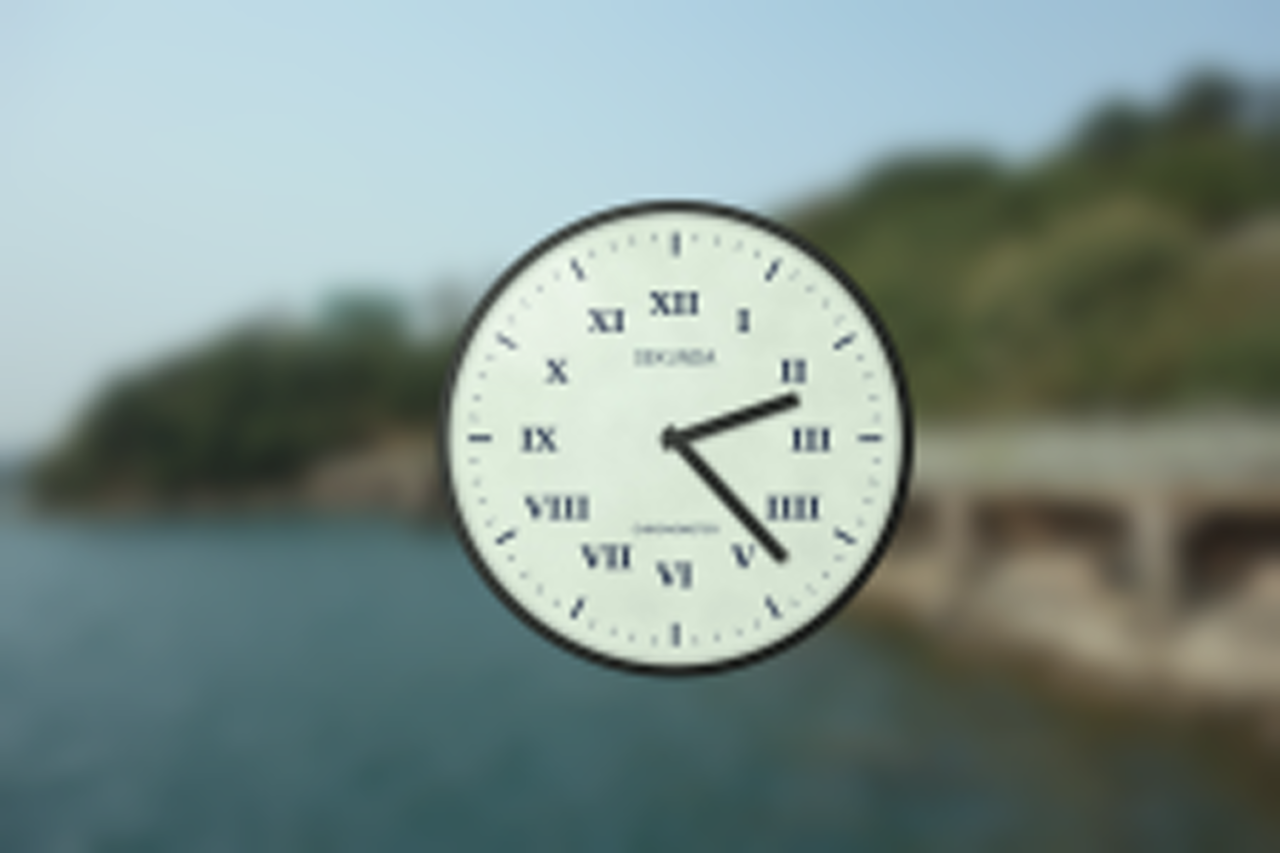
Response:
2.23
